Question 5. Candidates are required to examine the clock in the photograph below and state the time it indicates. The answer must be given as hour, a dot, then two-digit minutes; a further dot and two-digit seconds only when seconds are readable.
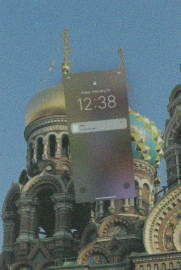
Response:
12.38
